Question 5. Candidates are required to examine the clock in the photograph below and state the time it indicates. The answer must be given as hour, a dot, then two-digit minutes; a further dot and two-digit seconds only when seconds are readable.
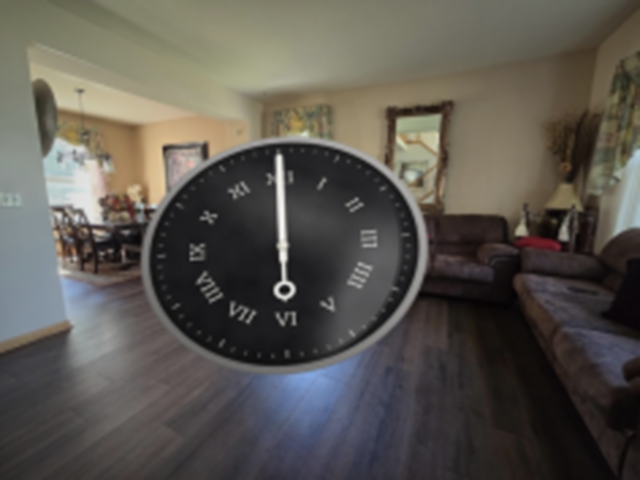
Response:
6.00
